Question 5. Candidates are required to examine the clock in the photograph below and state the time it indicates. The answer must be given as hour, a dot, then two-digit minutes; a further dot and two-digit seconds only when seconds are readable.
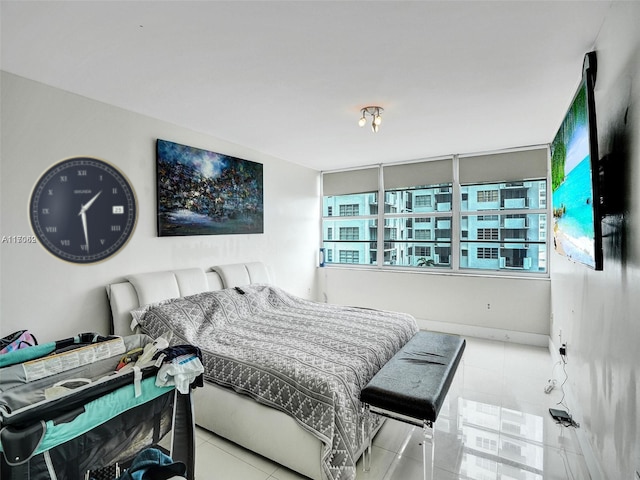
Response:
1.29
